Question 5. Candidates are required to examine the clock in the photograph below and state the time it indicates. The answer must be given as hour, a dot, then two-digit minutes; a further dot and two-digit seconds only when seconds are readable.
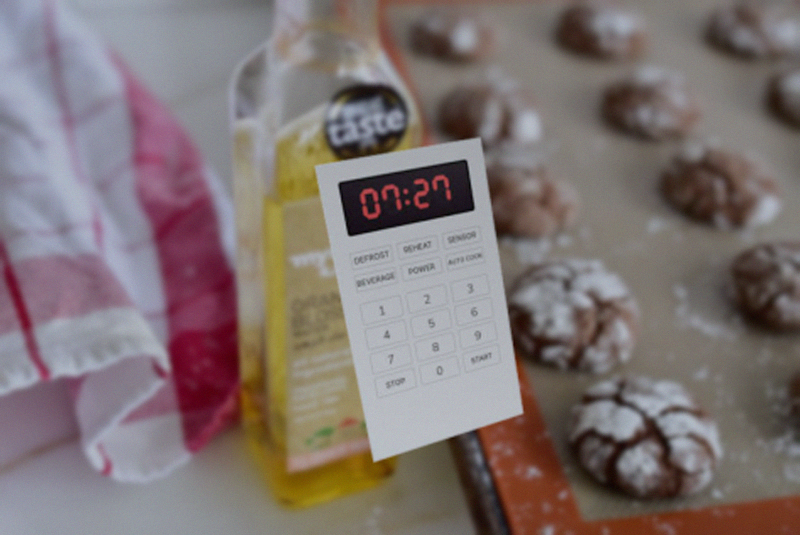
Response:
7.27
